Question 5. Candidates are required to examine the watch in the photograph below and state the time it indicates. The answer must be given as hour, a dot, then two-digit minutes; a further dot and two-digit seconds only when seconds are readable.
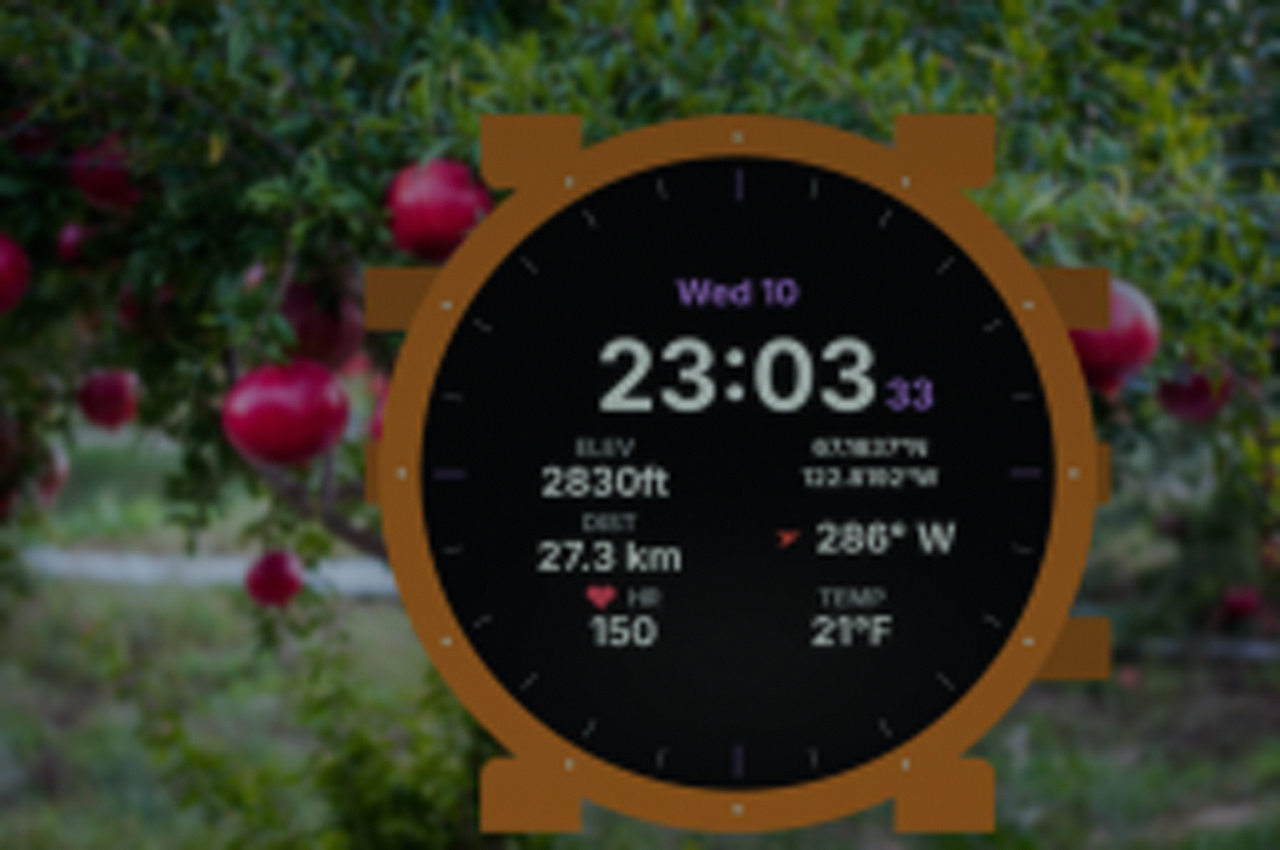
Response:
23.03
